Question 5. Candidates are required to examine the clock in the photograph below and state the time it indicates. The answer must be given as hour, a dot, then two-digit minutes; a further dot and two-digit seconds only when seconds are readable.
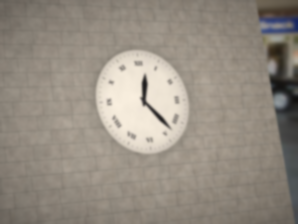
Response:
12.23
